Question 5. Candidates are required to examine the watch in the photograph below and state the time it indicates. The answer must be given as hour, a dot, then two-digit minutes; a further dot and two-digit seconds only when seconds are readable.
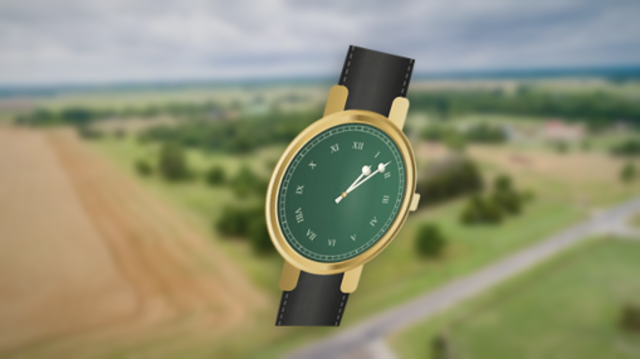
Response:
1.08
